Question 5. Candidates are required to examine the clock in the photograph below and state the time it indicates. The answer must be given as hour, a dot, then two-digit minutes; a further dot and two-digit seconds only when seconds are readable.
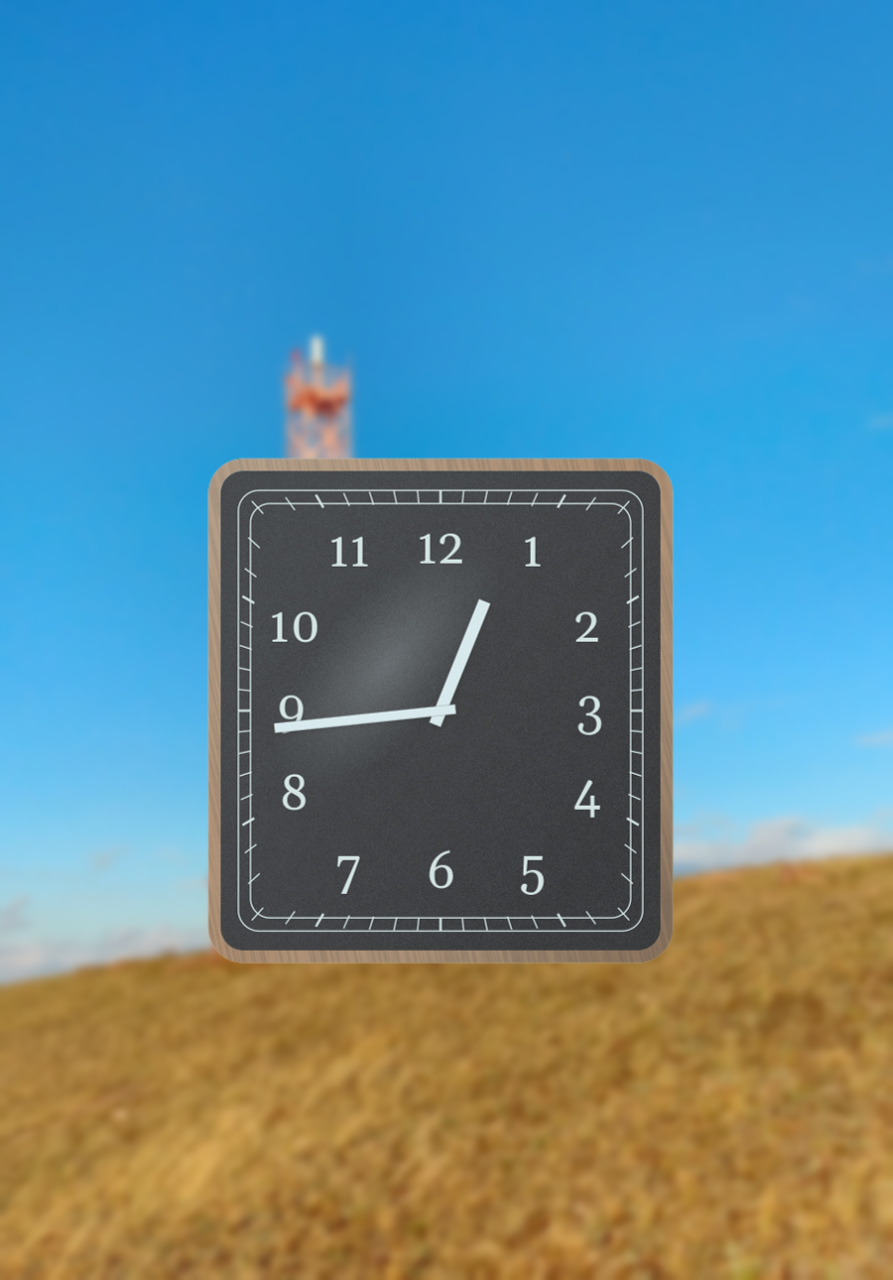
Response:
12.44
